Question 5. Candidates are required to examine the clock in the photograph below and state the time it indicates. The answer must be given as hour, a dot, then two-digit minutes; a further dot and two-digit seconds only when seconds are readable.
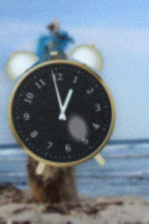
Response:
12.59
